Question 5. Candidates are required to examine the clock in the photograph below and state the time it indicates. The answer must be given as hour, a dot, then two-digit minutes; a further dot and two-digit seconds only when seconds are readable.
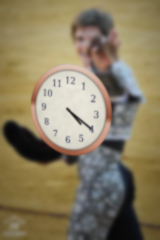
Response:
4.20
